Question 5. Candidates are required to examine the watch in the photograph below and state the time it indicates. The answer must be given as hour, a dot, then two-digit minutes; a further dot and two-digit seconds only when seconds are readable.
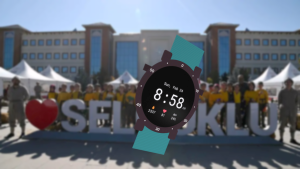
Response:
8.58
